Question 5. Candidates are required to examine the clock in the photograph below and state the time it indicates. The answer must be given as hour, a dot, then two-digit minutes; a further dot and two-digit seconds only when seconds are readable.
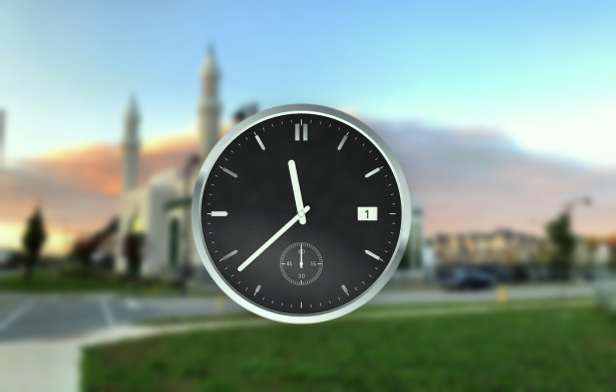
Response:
11.38
